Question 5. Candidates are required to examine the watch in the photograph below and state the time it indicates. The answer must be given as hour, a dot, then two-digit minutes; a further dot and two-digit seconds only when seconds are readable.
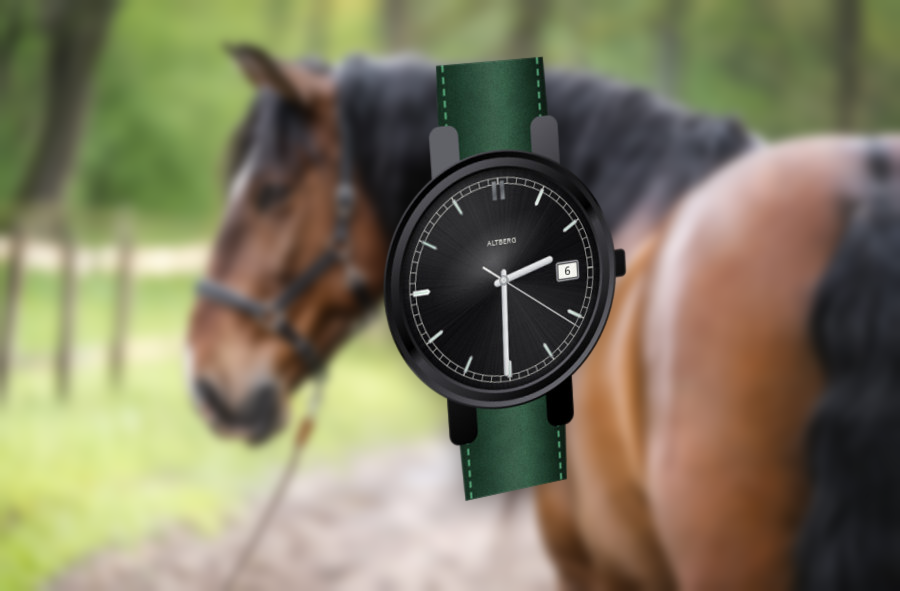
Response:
2.30.21
